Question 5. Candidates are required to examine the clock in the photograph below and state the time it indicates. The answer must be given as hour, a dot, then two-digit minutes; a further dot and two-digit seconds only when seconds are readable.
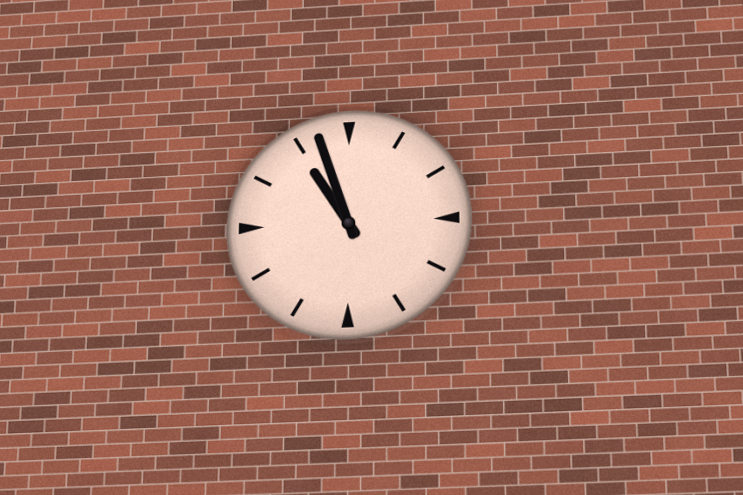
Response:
10.57
